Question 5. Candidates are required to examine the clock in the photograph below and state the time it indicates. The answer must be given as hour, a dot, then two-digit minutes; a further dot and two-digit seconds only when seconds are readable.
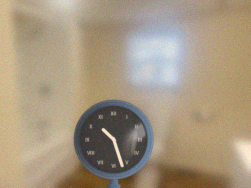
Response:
10.27
